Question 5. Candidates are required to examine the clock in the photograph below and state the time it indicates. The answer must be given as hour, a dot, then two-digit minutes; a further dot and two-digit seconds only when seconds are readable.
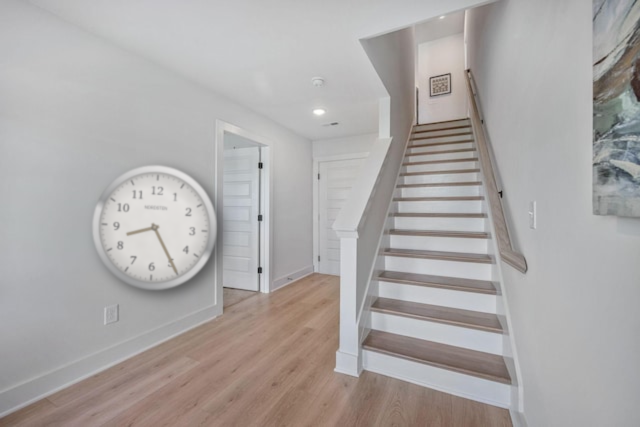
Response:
8.25
